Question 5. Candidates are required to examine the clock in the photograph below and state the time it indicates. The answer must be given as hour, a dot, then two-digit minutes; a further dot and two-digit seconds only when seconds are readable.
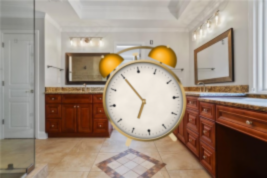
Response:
6.55
